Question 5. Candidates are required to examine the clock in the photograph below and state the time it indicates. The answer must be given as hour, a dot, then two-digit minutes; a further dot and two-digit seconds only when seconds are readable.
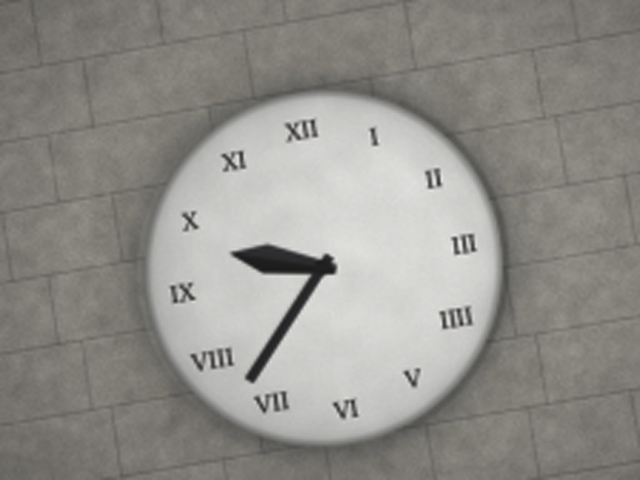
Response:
9.37
